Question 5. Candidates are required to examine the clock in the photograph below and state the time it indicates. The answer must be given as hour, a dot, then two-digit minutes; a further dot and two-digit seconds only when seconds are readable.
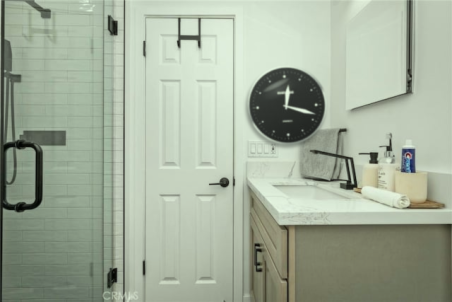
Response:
12.18
